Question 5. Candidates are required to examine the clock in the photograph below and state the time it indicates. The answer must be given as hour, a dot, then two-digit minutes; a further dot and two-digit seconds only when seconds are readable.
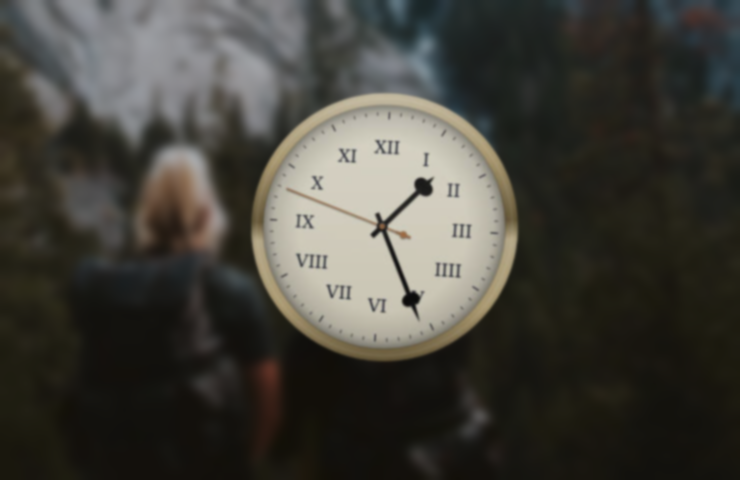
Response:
1.25.48
